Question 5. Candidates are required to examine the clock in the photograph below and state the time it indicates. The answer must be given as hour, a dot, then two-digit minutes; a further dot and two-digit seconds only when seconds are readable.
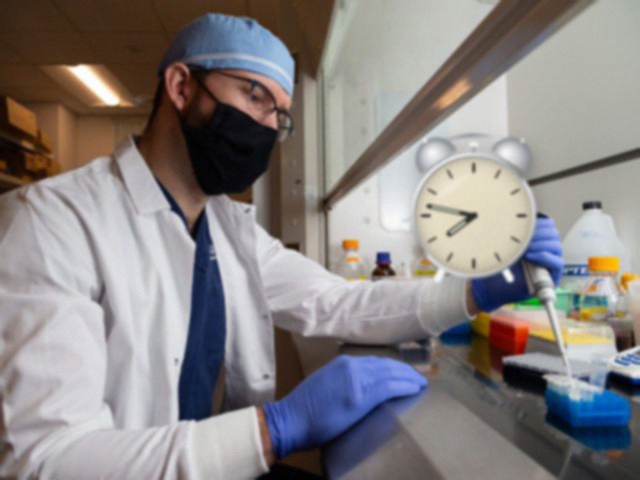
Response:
7.47
